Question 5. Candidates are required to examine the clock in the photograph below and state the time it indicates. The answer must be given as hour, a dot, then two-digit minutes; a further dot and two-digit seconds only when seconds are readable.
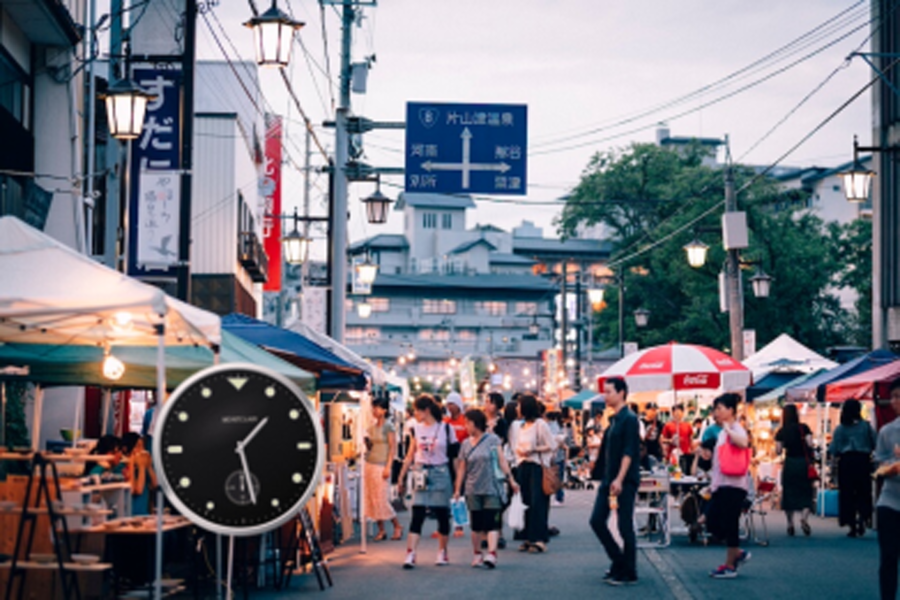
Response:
1.28
